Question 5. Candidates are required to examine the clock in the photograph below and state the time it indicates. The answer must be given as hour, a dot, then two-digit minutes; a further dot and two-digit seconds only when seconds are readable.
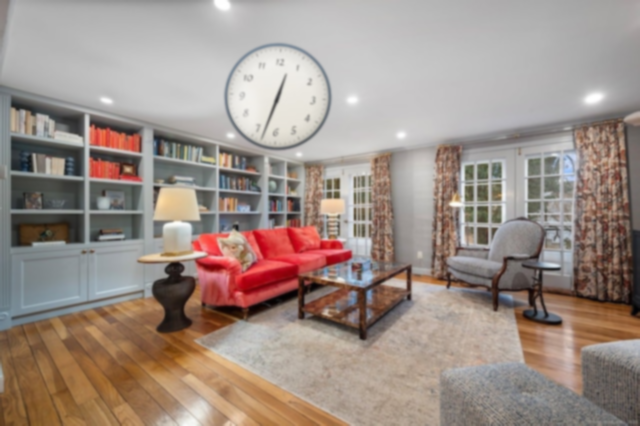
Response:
12.33
